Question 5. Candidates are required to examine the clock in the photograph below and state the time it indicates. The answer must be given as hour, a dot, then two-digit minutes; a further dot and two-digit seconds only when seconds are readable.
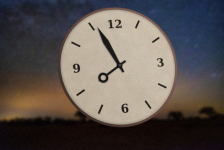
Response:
7.56
